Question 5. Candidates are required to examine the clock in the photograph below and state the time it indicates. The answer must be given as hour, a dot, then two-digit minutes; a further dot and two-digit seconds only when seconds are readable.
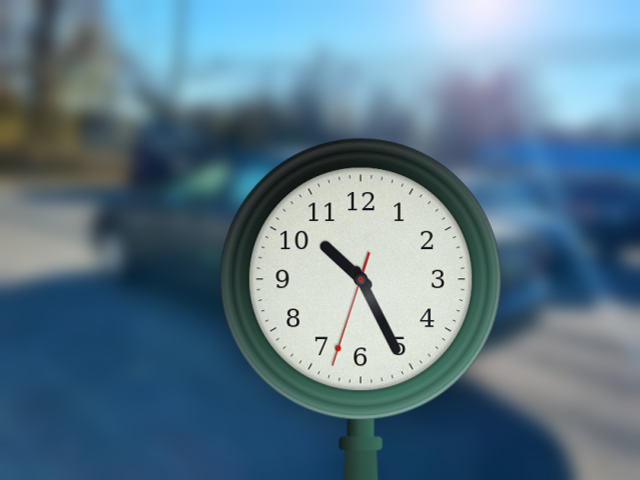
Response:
10.25.33
